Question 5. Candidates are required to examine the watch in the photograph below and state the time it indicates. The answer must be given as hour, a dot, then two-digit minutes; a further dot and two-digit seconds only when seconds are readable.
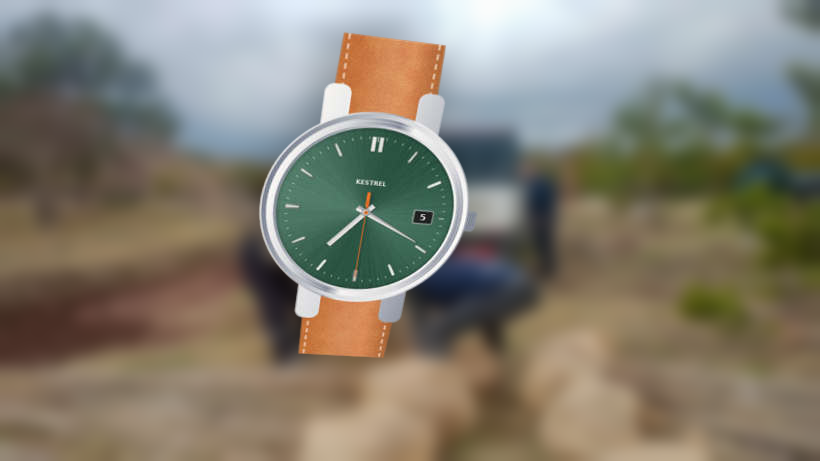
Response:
7.19.30
